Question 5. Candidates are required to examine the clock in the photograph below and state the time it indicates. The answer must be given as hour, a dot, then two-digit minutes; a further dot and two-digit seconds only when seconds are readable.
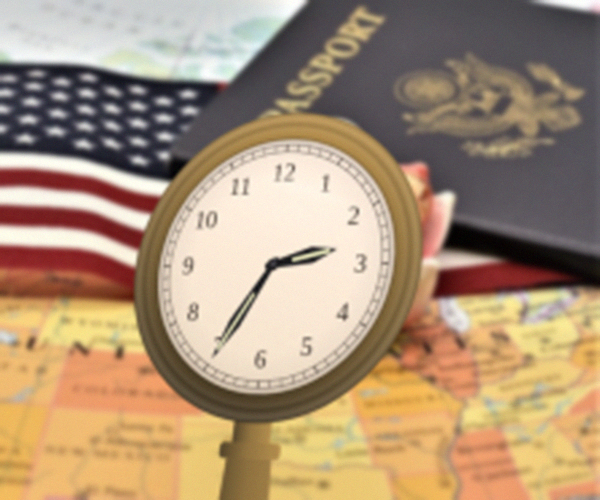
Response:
2.35
